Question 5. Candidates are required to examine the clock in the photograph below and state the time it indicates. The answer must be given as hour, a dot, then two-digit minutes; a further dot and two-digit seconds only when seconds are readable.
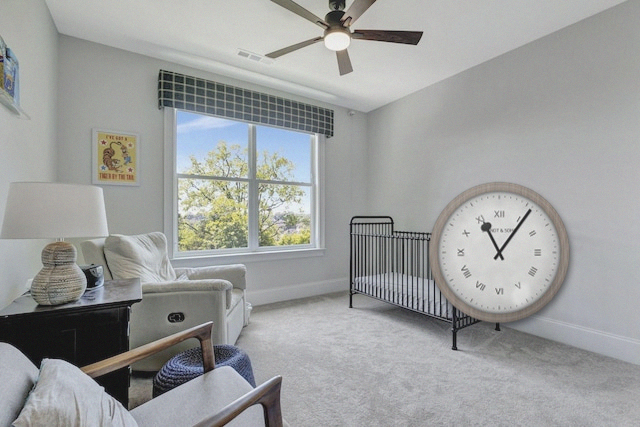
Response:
11.06
